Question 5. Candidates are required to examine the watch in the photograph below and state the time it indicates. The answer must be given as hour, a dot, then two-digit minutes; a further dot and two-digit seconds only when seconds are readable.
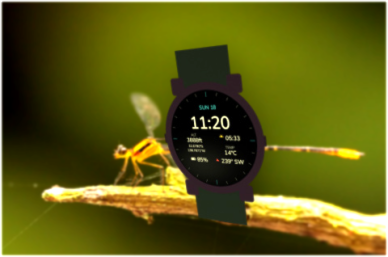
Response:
11.20
